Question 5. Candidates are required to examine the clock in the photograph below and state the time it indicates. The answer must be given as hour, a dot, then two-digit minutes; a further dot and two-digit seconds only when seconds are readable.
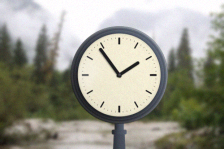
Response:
1.54
